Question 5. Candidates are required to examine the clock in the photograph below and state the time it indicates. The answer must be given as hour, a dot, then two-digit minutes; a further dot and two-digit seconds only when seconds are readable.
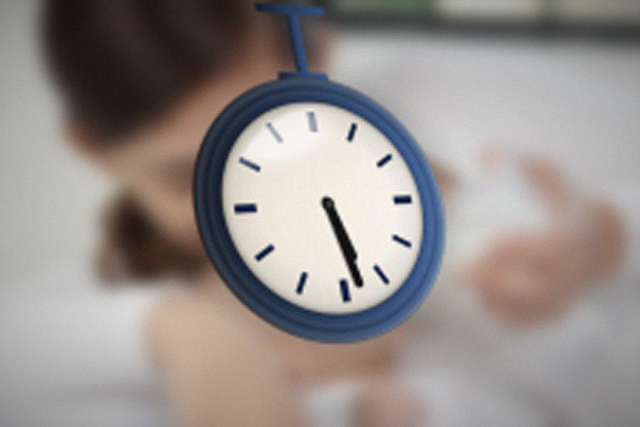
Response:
5.28
